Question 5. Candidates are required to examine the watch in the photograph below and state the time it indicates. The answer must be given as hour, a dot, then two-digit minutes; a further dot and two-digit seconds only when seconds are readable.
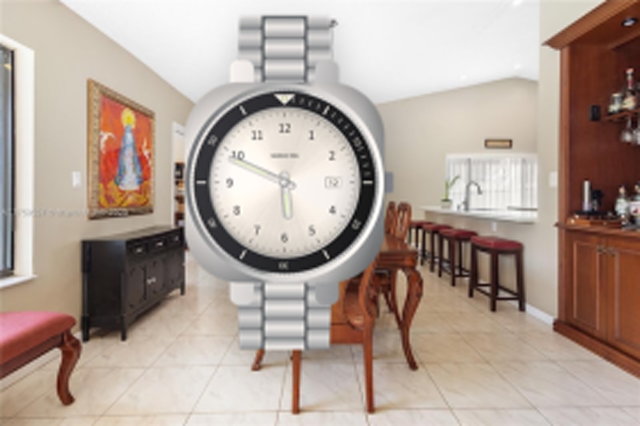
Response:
5.49
